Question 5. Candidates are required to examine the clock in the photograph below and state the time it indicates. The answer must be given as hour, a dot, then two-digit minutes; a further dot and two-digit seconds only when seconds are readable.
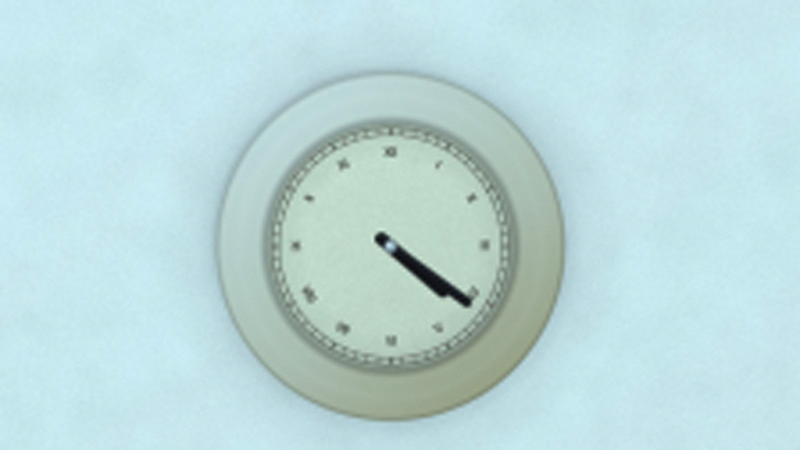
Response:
4.21
